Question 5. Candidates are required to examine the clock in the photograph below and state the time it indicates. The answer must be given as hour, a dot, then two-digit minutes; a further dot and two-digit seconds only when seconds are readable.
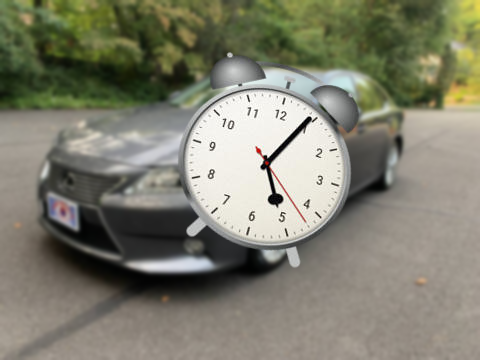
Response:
5.04.22
